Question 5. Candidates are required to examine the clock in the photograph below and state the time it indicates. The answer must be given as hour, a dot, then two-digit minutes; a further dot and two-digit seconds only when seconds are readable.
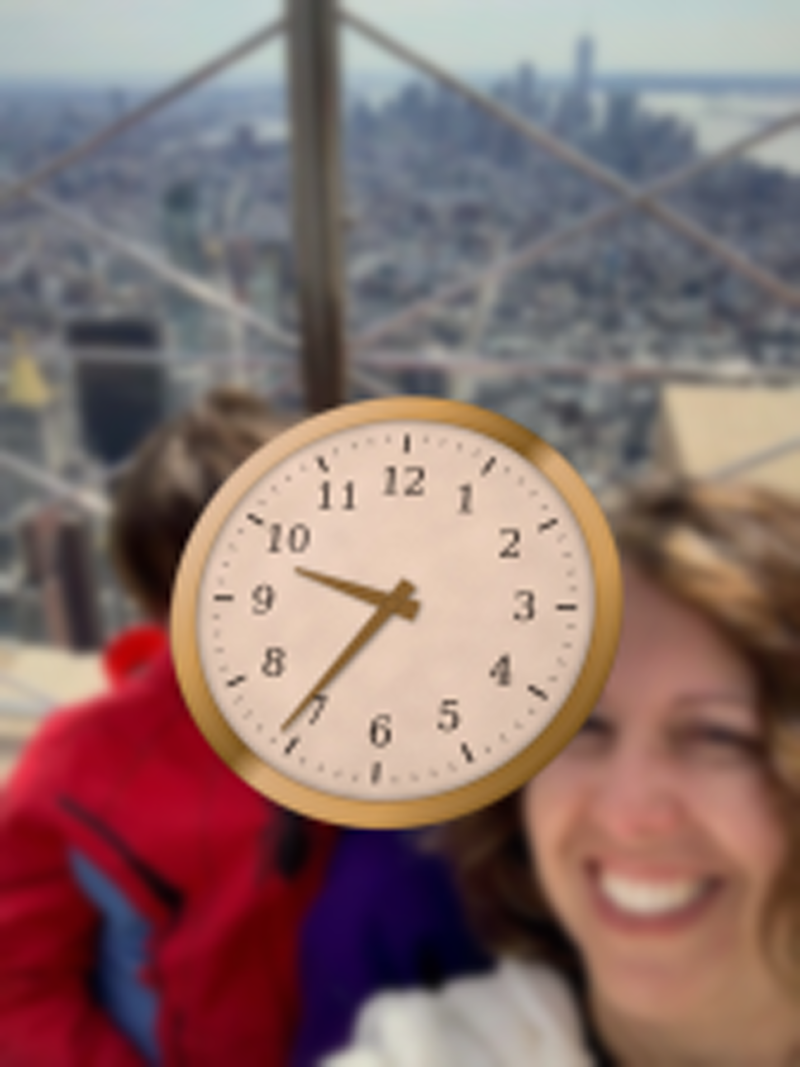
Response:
9.36
